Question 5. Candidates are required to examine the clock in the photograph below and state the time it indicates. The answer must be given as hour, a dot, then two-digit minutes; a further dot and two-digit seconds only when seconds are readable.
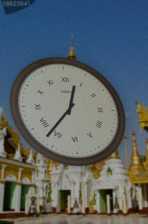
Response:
12.37
